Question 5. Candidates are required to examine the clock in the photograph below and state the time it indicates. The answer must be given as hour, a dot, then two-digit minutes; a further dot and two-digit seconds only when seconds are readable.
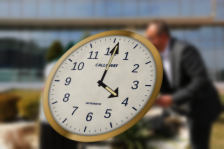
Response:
4.01
